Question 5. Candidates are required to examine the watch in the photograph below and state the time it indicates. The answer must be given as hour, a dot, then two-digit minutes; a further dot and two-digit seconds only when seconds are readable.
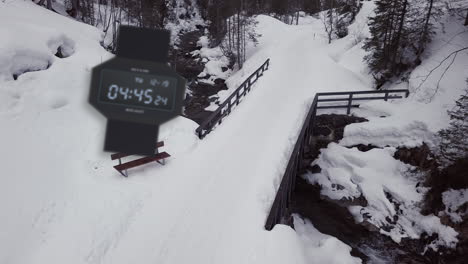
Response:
4.45
